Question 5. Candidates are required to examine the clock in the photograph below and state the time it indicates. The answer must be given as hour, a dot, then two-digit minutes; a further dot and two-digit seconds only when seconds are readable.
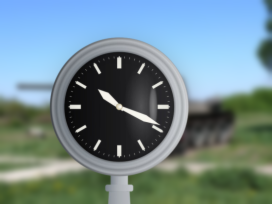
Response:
10.19
